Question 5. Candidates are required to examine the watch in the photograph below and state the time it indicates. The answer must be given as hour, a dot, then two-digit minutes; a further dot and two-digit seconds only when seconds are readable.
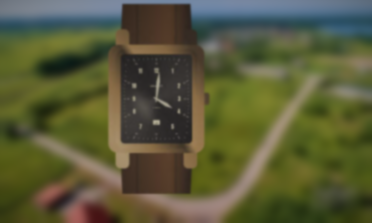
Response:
4.01
